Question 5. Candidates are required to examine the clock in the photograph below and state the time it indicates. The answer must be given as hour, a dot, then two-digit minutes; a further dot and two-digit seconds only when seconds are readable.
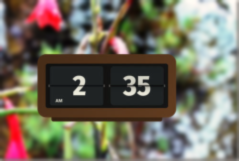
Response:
2.35
